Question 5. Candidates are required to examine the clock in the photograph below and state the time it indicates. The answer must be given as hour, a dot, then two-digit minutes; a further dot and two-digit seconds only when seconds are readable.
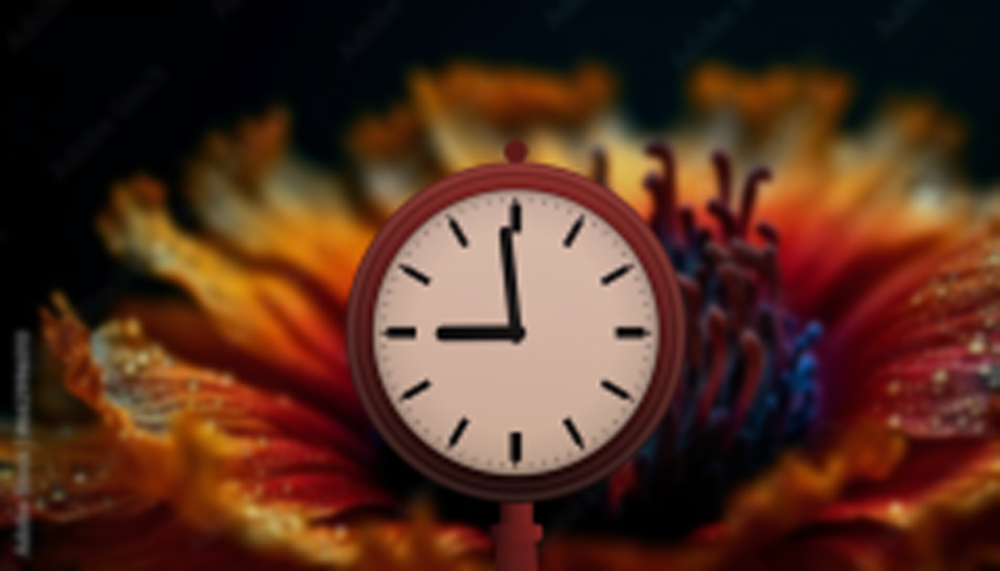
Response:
8.59
